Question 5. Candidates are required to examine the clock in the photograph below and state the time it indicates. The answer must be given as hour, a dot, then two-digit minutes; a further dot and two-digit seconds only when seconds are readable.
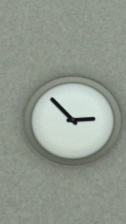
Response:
2.53
